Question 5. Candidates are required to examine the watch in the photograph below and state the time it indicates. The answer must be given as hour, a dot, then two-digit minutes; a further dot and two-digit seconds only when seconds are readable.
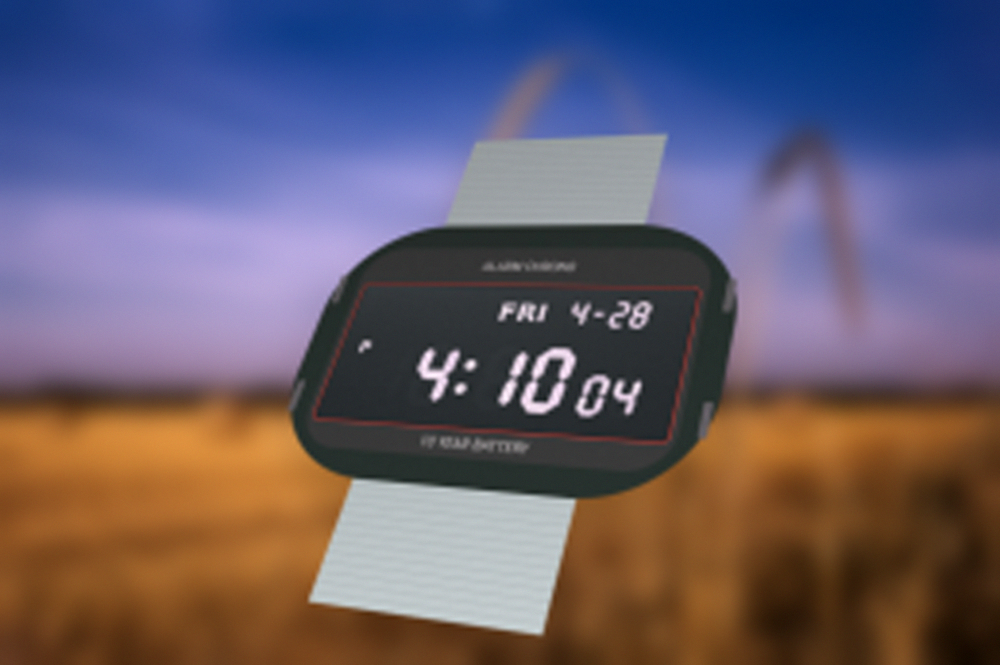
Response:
4.10.04
